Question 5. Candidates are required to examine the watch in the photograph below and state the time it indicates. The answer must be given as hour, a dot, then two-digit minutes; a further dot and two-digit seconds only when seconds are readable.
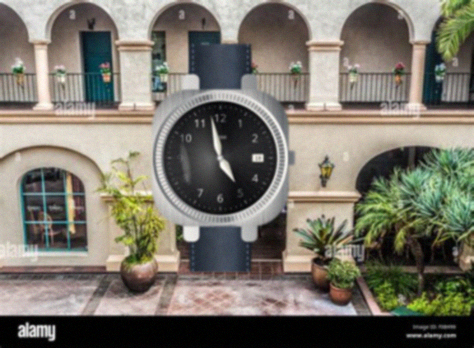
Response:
4.58
